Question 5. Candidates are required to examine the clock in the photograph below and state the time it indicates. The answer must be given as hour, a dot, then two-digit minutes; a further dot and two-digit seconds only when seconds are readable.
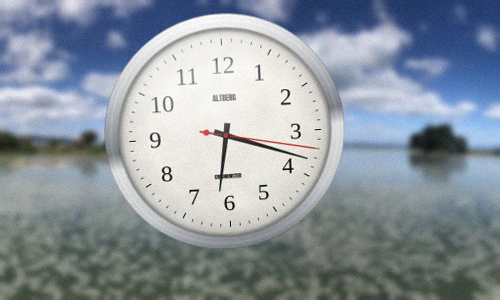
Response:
6.18.17
